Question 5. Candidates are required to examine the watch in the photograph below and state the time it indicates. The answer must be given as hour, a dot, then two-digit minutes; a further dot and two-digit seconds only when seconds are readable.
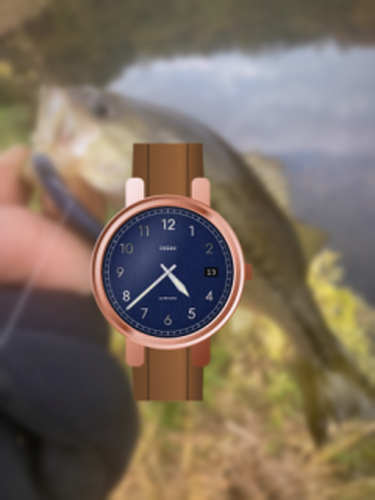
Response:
4.38
